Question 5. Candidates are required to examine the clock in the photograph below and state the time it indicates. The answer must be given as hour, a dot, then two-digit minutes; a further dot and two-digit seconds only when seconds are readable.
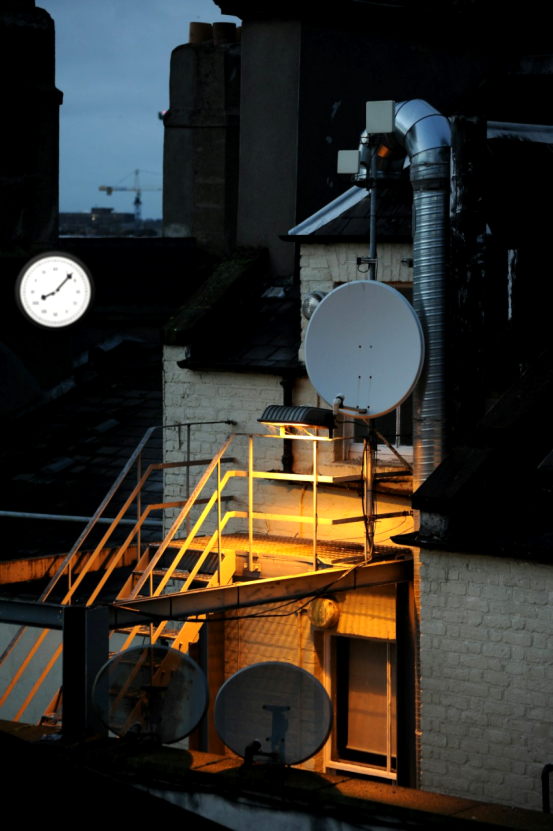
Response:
8.07
